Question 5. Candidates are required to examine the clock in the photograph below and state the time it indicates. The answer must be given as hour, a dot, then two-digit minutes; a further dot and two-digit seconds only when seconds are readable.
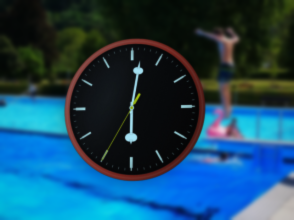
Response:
6.01.35
